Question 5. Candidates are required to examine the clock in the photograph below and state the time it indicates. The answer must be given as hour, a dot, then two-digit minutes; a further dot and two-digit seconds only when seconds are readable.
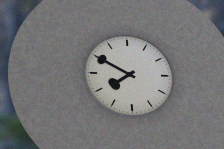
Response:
7.50
